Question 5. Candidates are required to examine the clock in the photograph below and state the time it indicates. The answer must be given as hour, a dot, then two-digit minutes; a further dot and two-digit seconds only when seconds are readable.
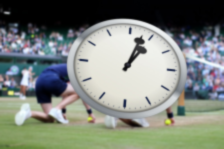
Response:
1.03
